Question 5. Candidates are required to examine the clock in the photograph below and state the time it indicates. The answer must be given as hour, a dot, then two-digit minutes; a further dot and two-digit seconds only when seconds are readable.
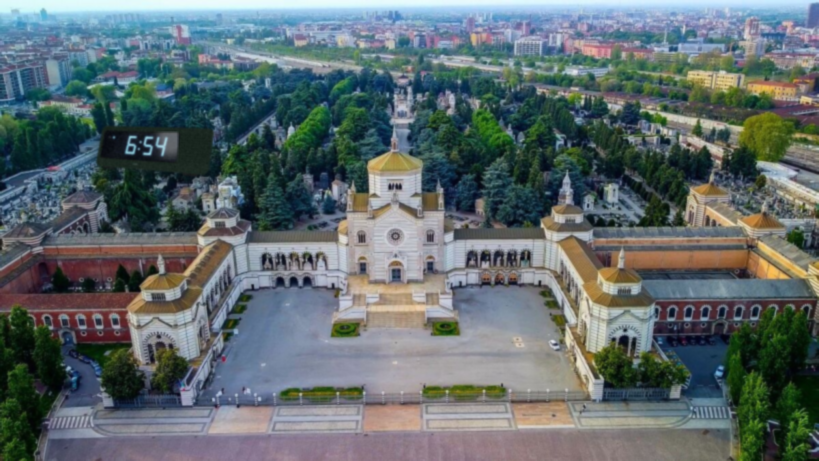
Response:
6.54
